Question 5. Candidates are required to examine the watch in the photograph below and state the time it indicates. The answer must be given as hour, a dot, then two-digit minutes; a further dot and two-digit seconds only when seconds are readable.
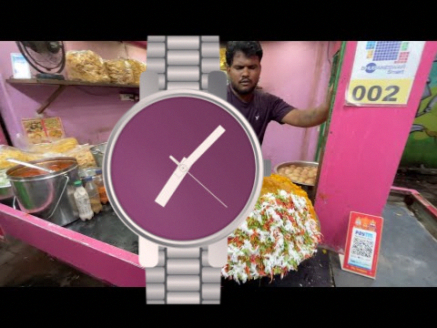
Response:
7.07.22
